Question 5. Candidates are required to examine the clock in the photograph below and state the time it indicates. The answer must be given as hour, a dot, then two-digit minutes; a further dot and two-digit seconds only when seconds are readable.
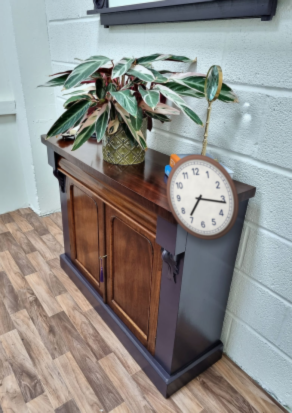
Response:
7.16
